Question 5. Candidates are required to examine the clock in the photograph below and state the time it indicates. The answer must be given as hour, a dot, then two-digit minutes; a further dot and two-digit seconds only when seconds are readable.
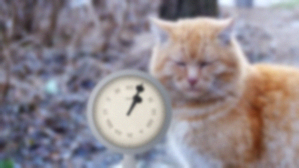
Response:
1.04
